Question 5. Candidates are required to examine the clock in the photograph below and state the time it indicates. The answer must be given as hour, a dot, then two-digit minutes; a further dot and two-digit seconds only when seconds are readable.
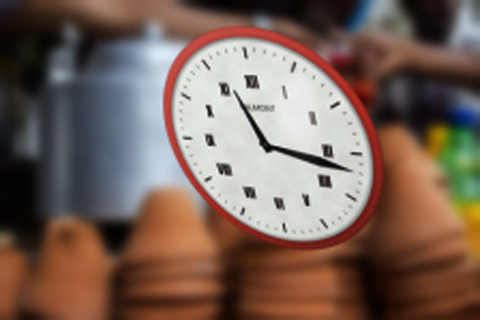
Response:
11.17
